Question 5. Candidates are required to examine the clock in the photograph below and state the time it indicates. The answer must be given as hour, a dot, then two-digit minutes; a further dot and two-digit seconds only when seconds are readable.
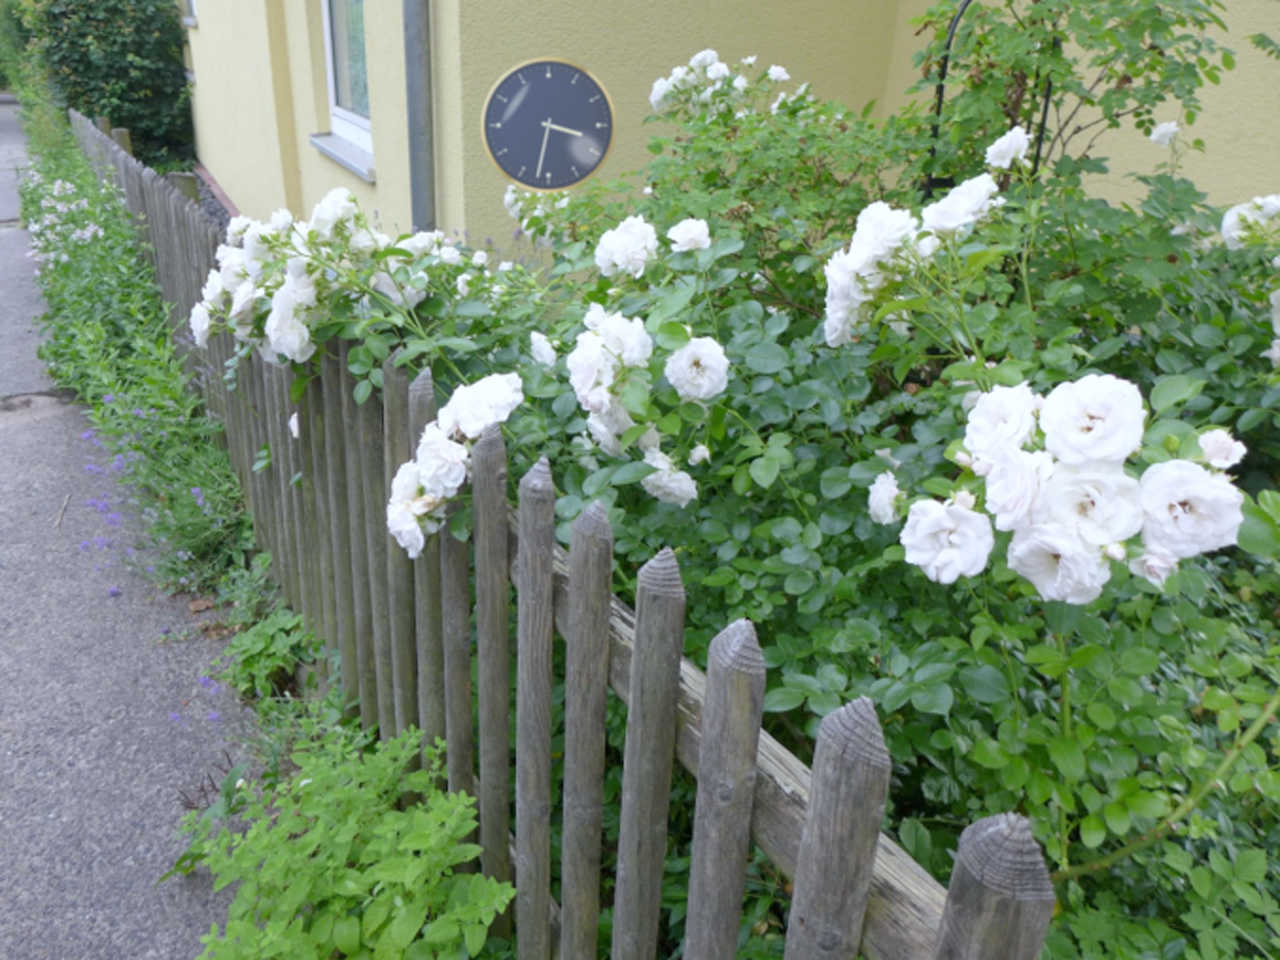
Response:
3.32
